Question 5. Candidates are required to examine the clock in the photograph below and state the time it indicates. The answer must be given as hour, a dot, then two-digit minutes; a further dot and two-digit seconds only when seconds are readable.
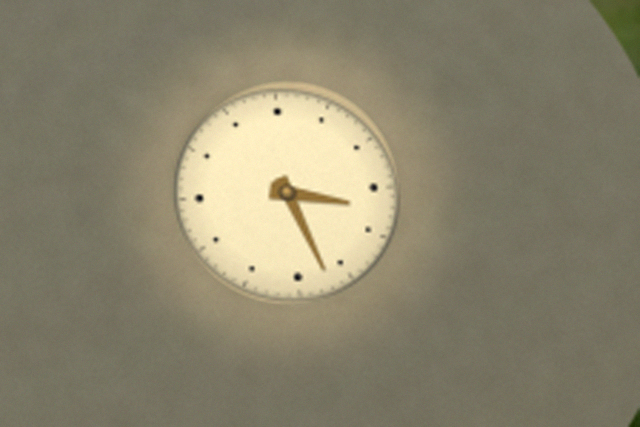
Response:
3.27
